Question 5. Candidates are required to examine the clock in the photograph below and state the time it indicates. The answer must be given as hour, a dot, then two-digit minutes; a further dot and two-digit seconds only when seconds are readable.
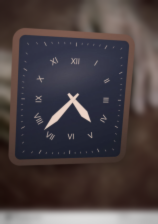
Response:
4.37
